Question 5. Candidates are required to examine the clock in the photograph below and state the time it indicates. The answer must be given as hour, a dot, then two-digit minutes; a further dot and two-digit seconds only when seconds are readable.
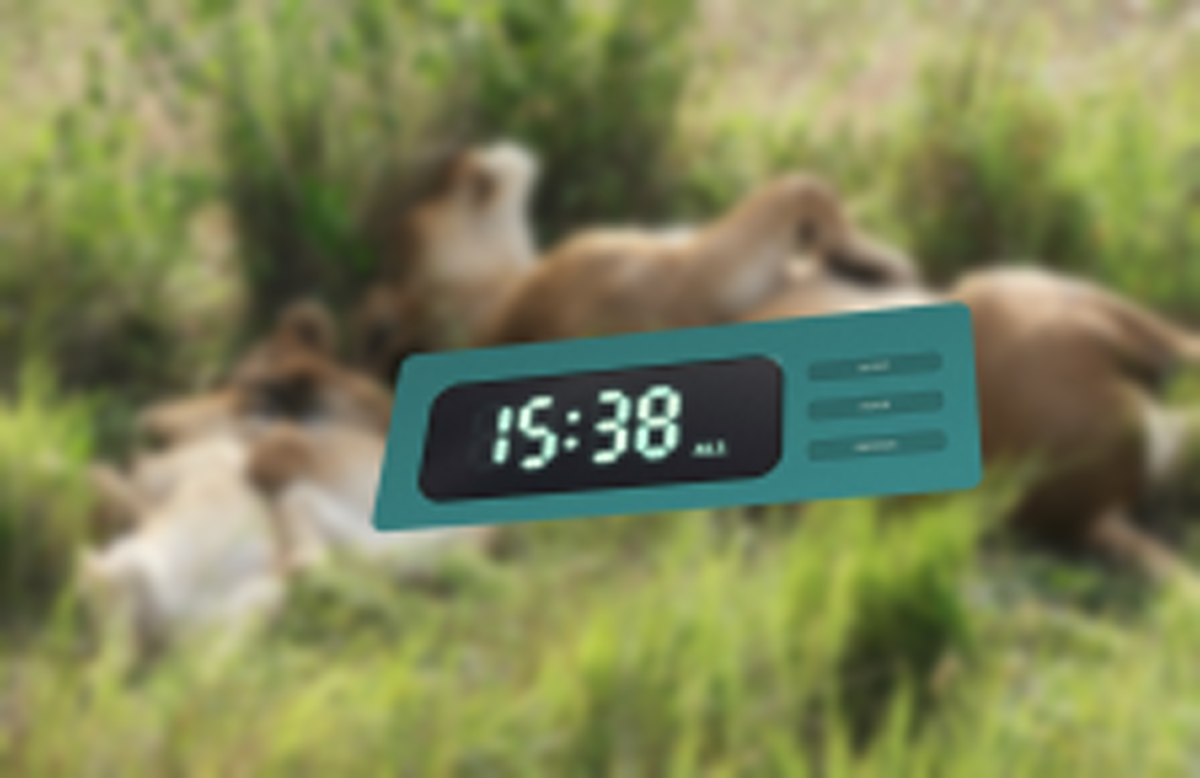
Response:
15.38
